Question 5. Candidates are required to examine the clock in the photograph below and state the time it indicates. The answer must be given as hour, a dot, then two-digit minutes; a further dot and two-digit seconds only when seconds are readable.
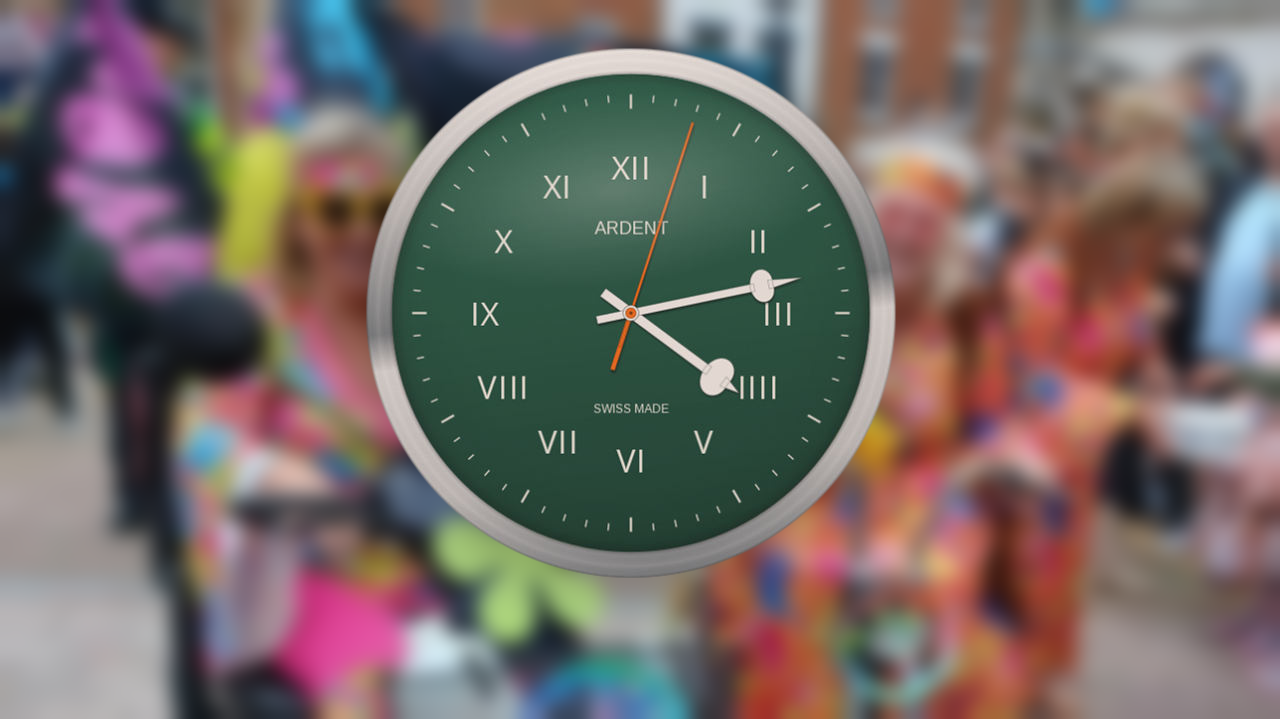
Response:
4.13.03
